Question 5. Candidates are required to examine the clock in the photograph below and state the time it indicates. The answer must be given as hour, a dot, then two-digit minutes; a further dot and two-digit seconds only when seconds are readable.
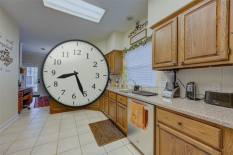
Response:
8.26
